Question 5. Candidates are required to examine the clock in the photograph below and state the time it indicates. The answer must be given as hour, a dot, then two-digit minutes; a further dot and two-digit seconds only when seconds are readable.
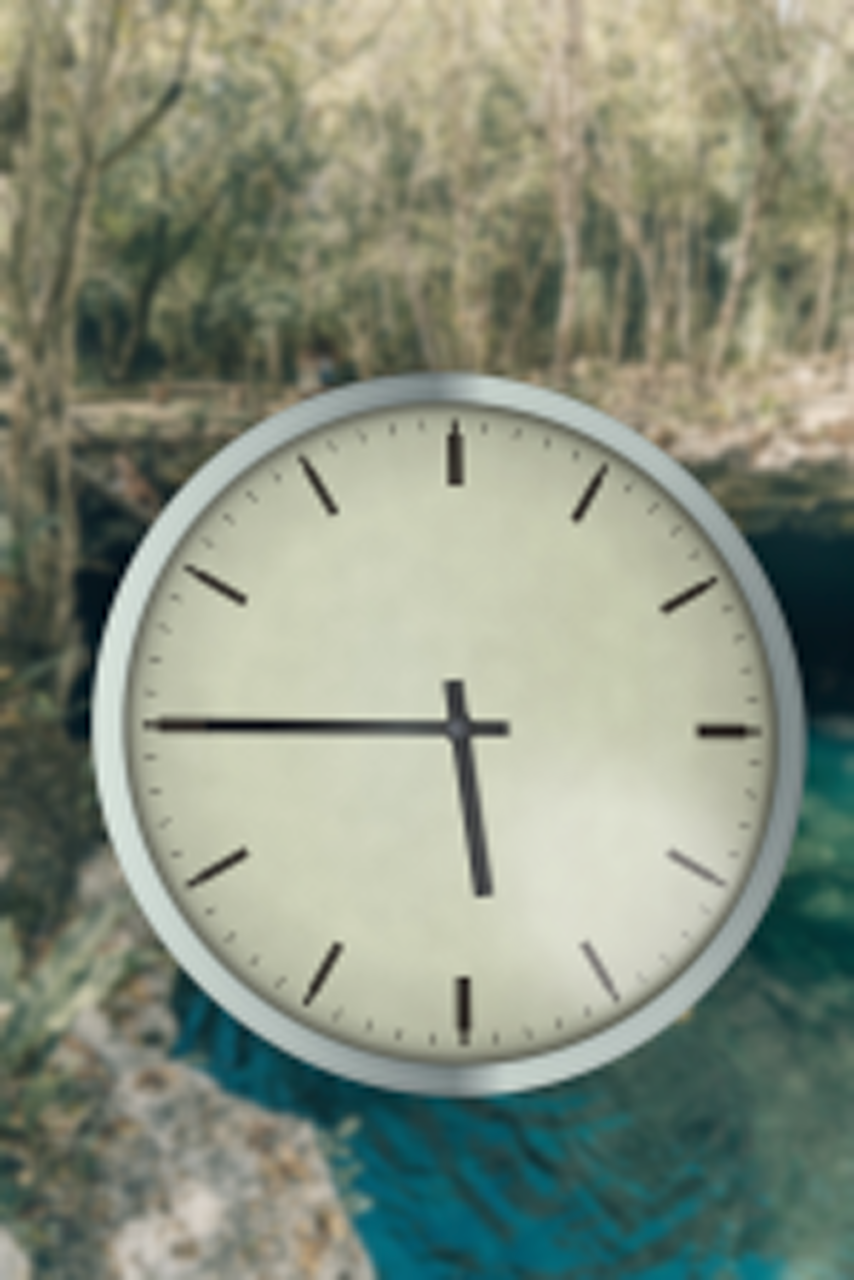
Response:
5.45
